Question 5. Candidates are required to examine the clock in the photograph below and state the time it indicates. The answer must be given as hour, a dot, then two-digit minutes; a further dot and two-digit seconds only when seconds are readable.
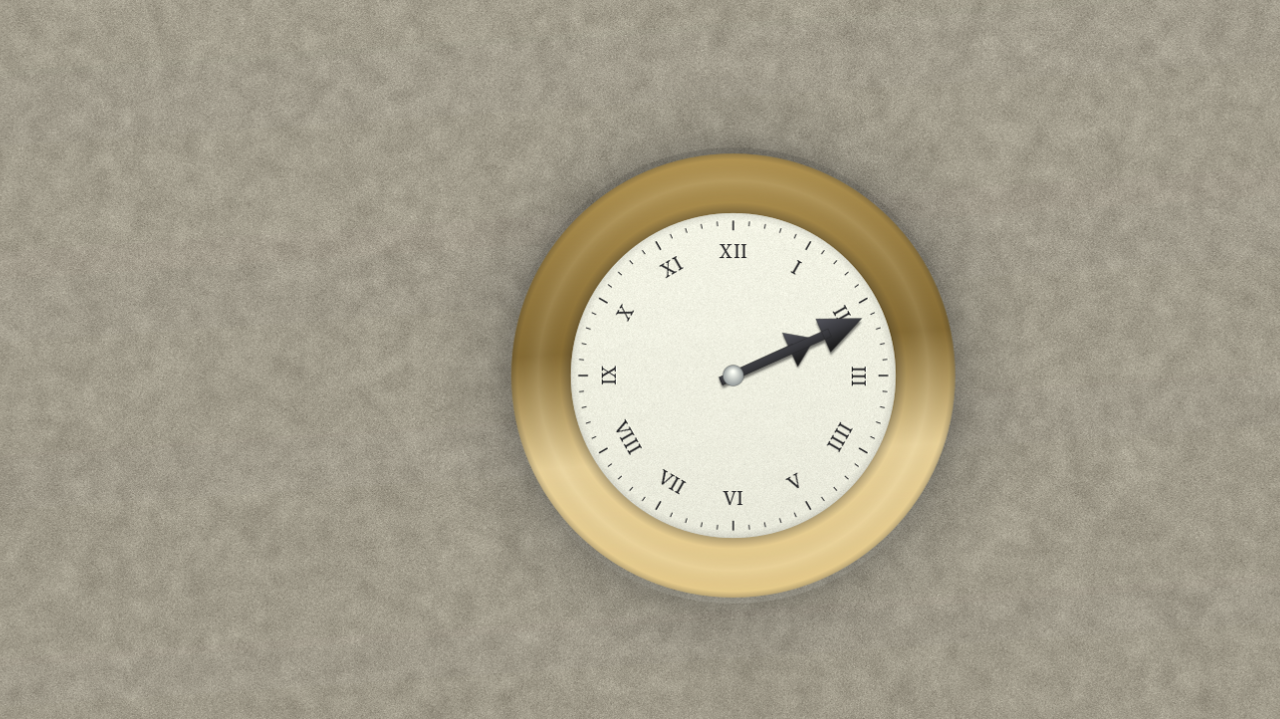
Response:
2.11
